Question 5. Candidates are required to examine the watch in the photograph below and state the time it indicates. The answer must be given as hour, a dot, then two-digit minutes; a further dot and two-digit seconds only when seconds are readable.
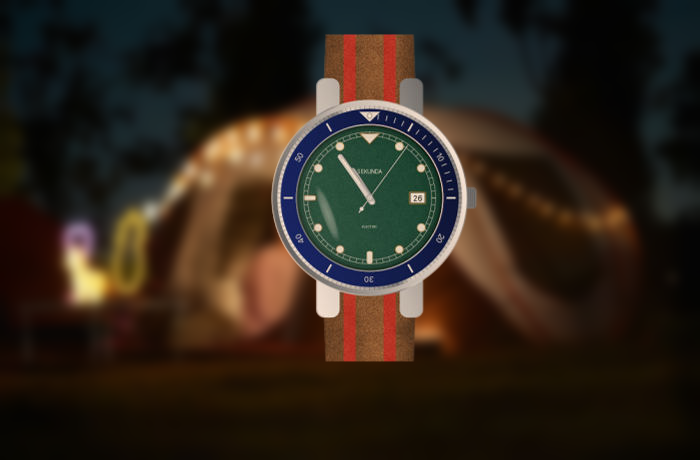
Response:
10.54.06
